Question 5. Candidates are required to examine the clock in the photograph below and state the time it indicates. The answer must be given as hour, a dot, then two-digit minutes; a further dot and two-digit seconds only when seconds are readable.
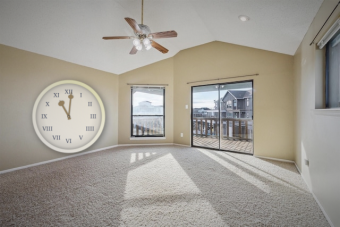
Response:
11.01
